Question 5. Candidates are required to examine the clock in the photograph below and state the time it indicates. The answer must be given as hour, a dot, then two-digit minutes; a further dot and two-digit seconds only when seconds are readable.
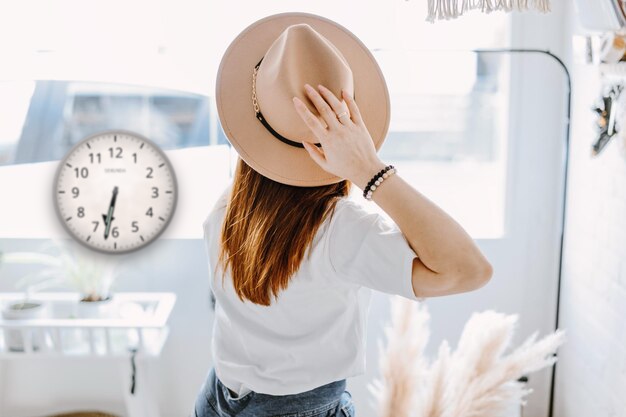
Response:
6.32
